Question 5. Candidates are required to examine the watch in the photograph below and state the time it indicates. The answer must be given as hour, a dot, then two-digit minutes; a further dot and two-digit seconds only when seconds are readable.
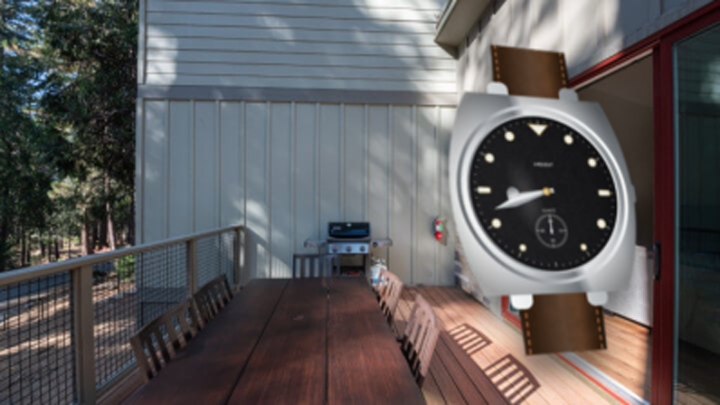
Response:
8.42
